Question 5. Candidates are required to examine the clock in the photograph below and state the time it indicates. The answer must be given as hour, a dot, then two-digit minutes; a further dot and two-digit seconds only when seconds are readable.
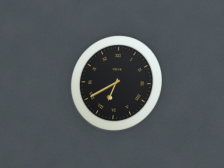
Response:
6.40
